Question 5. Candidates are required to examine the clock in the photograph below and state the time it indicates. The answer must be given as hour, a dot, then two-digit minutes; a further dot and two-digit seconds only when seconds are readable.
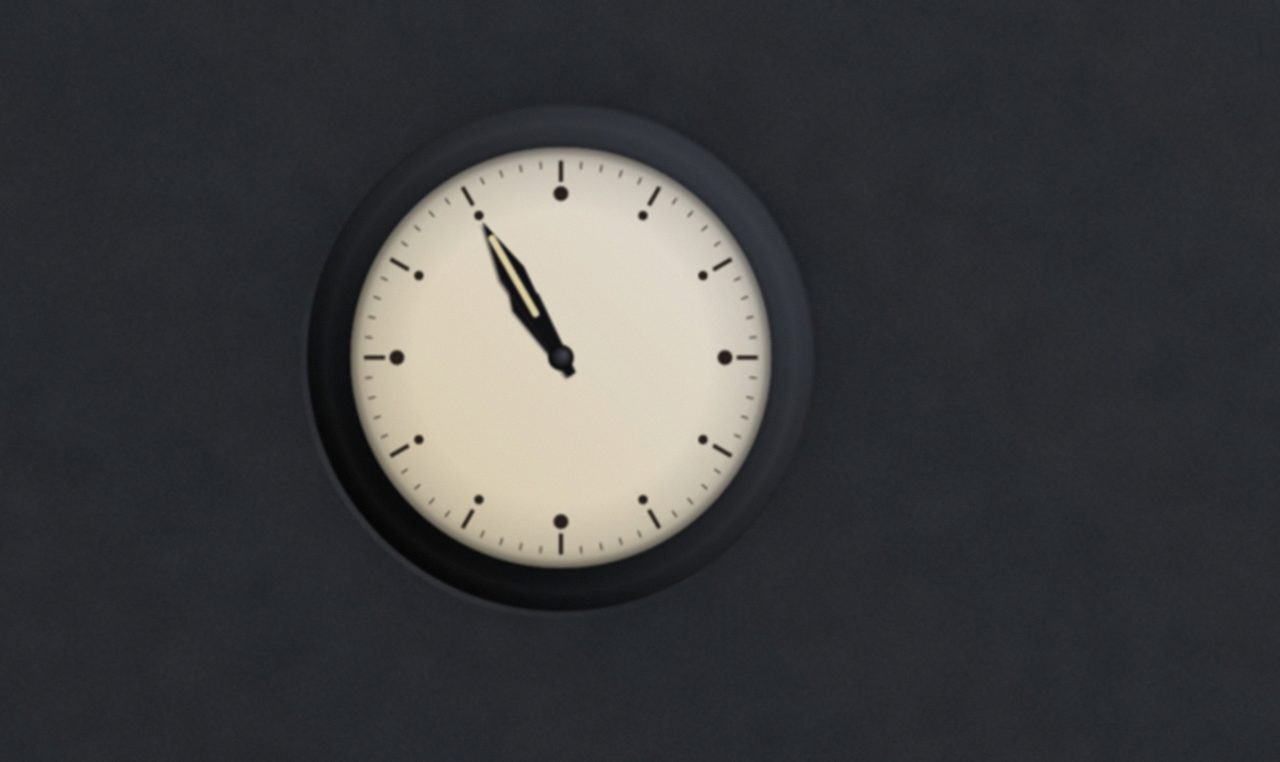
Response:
10.55
